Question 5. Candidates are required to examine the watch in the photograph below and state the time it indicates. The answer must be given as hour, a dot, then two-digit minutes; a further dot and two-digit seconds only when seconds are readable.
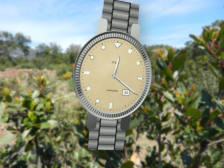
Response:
12.20
